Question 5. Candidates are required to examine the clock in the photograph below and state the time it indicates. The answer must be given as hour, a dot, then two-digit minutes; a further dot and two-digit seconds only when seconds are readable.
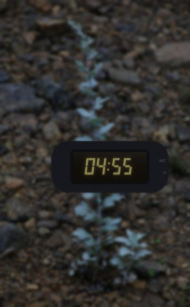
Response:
4.55
